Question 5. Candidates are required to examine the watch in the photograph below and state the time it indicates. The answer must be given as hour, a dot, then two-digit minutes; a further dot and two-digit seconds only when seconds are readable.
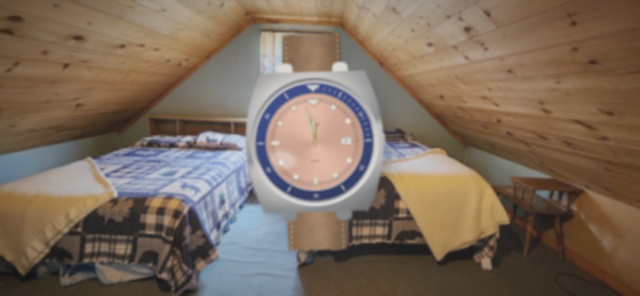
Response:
11.58
